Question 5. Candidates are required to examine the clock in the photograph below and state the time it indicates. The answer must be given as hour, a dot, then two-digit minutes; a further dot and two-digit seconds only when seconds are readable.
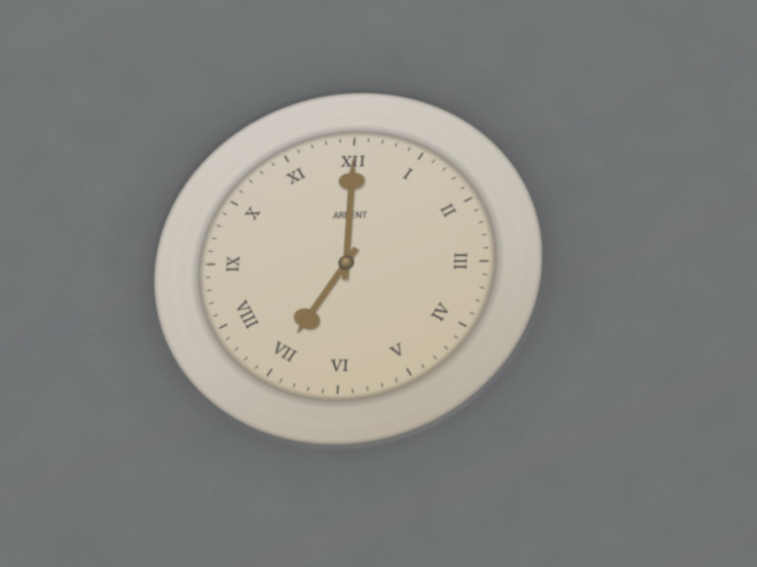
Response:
7.00
